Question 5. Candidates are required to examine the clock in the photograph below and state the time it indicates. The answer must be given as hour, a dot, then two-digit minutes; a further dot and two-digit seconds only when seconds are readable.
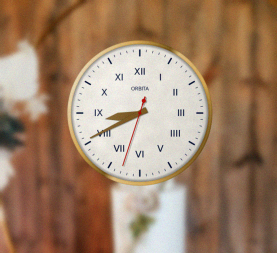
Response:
8.40.33
